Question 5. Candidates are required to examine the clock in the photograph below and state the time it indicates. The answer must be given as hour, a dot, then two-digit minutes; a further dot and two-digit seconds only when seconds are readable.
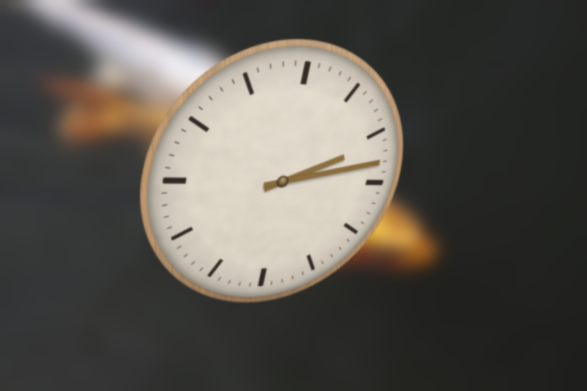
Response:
2.13
